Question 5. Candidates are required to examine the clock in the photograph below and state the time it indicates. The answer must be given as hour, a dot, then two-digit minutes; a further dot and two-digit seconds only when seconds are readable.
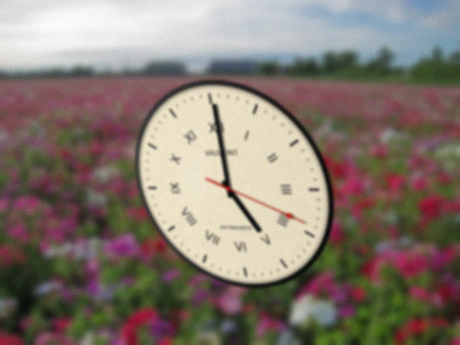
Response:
5.00.19
